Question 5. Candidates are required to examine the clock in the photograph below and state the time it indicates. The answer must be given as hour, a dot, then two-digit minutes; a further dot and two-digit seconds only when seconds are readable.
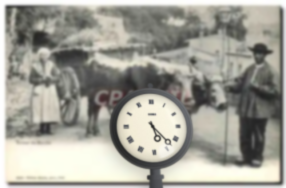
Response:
5.23
